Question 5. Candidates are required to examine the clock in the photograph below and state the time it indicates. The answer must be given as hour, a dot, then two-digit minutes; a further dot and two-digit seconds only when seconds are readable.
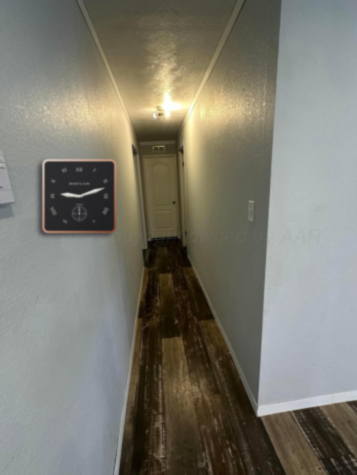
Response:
9.12
